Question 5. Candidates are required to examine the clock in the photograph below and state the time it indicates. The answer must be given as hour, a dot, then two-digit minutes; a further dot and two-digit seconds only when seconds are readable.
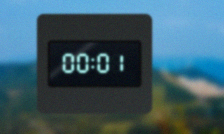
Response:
0.01
